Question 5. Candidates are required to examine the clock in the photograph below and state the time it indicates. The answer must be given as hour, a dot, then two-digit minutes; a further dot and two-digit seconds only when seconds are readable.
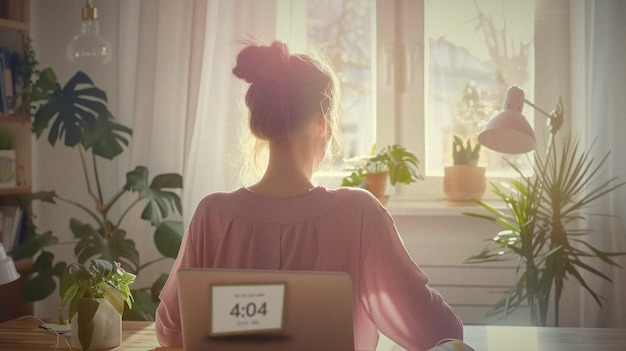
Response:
4.04
